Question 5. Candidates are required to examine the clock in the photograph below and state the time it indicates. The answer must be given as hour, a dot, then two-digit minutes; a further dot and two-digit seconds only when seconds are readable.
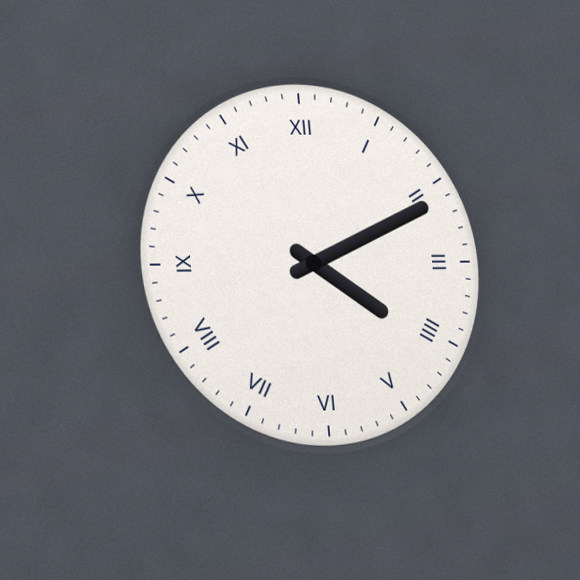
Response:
4.11
